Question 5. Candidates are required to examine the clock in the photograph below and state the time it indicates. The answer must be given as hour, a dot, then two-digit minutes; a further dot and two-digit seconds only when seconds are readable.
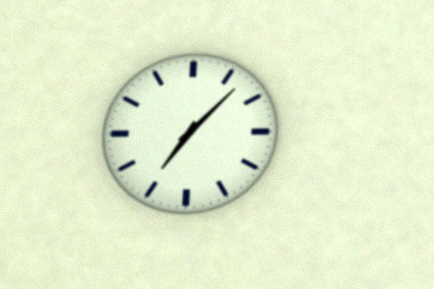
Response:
7.07
